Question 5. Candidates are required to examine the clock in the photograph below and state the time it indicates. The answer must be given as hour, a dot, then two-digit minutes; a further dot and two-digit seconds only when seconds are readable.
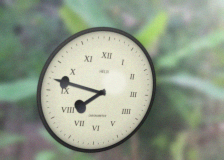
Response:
7.47
